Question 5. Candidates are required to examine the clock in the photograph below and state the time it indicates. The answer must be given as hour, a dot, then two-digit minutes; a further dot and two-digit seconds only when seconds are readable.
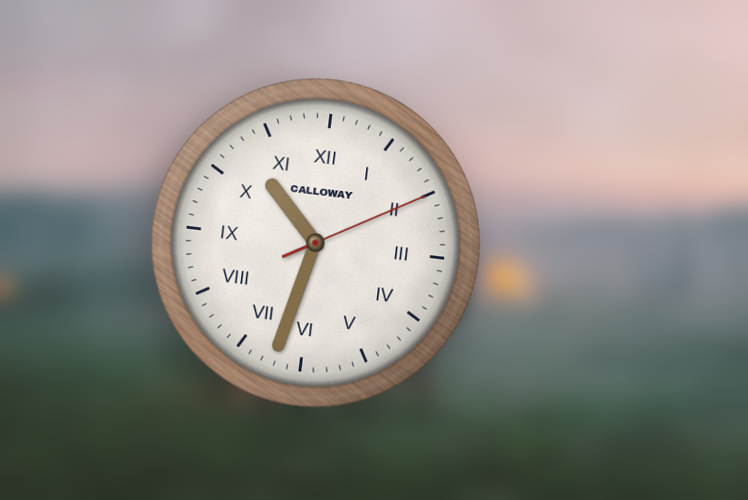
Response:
10.32.10
